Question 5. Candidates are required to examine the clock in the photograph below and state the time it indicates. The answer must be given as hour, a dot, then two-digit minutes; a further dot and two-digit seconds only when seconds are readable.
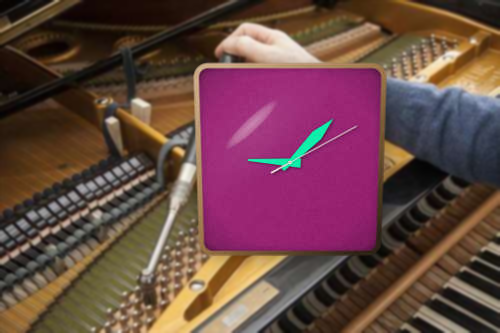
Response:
9.07.10
